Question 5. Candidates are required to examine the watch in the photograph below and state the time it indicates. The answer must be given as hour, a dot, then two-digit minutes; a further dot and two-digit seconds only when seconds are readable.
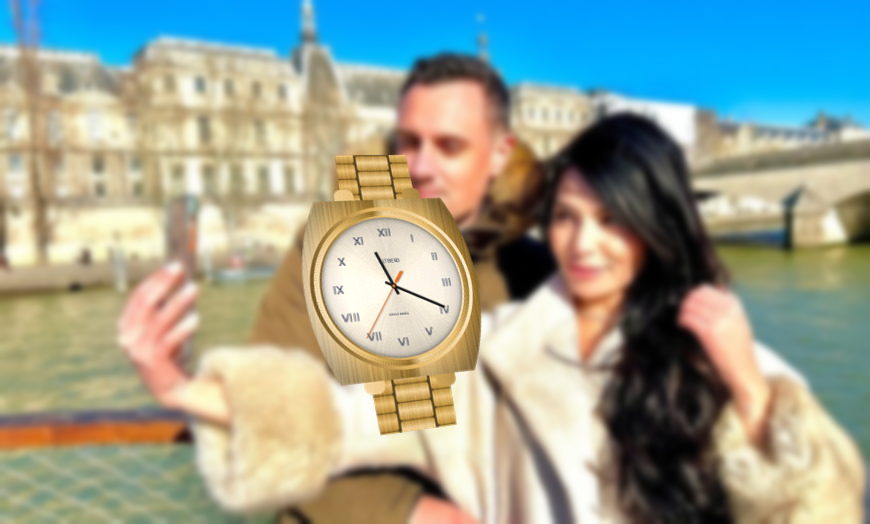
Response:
11.19.36
